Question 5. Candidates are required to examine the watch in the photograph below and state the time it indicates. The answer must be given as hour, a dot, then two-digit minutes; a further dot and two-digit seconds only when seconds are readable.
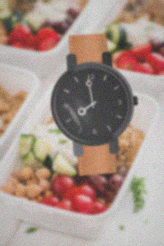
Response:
7.59
